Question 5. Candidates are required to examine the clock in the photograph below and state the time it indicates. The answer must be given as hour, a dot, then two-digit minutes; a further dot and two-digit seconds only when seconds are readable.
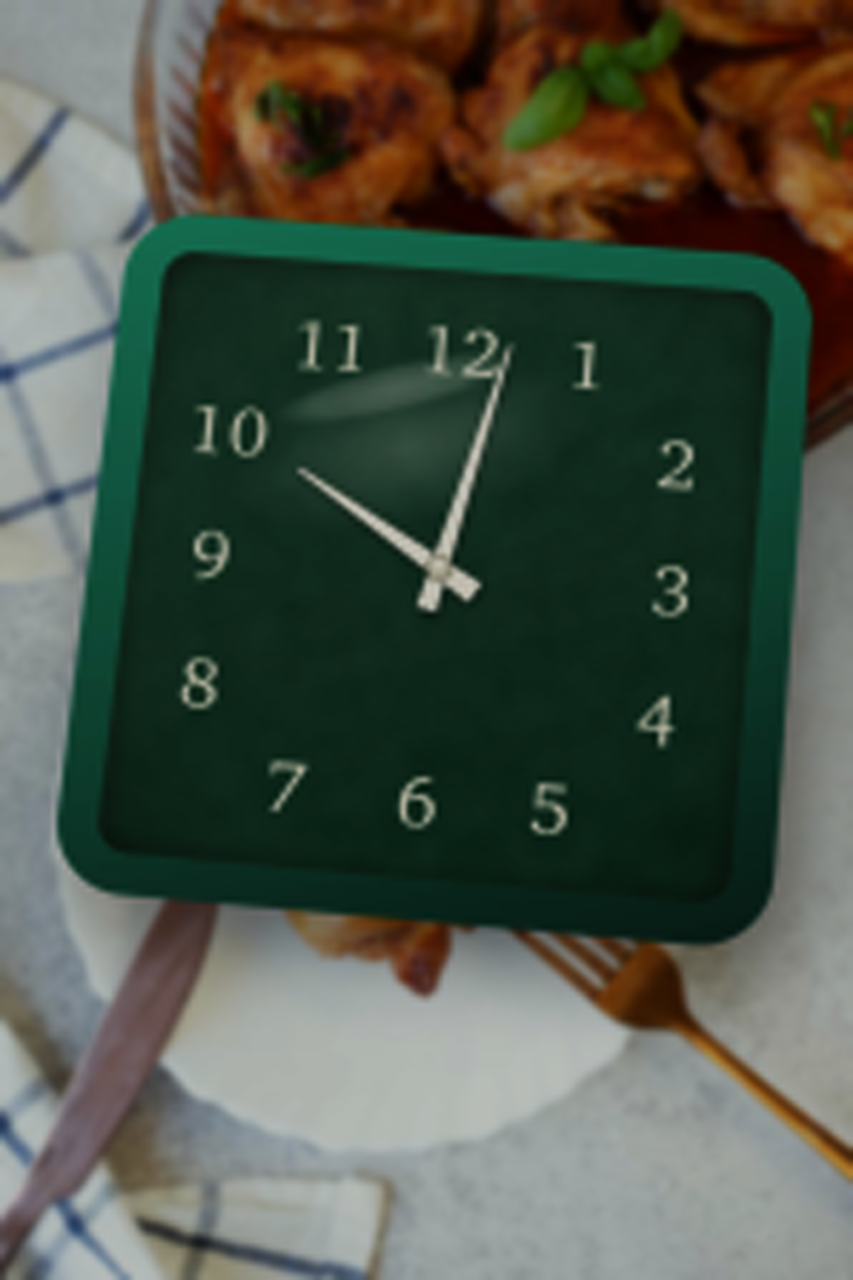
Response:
10.02
